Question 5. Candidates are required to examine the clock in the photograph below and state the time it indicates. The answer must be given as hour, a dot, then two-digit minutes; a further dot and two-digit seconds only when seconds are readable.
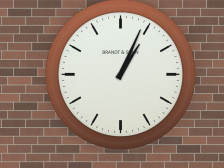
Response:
1.04
